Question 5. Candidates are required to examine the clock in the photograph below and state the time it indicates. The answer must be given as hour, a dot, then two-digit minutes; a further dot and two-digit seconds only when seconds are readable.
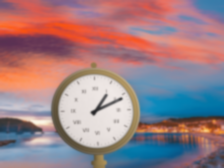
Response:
1.11
